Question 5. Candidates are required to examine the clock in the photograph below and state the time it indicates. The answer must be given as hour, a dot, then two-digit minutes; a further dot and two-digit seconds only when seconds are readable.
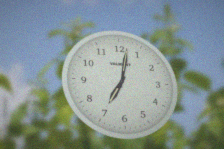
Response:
7.02
